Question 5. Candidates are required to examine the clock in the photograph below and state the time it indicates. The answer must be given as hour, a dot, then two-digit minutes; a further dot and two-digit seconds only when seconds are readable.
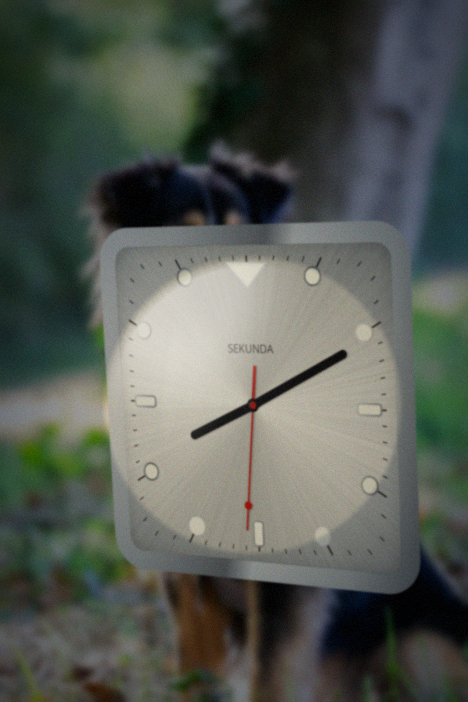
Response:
8.10.31
